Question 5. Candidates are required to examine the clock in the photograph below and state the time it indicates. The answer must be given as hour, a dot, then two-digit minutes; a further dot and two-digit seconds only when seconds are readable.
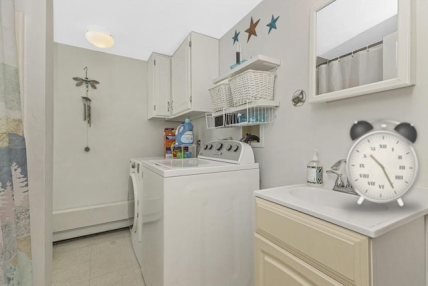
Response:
10.25
